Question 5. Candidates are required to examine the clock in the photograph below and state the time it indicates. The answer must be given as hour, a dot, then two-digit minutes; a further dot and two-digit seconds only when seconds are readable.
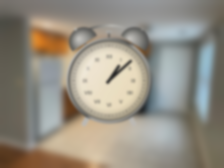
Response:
1.08
